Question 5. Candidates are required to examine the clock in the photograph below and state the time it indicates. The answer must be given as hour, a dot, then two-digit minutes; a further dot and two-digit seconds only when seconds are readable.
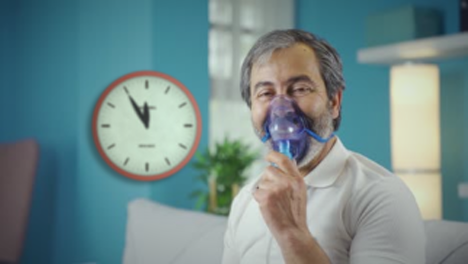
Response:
11.55
